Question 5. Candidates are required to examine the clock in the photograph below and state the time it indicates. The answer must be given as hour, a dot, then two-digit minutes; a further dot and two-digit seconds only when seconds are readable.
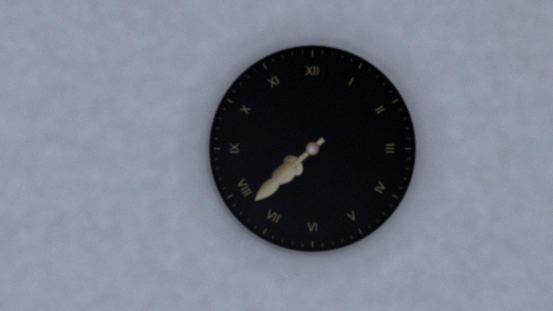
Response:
7.38
